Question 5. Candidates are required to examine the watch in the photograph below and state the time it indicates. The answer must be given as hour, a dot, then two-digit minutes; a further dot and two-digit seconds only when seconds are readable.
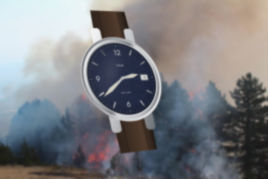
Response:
2.39
